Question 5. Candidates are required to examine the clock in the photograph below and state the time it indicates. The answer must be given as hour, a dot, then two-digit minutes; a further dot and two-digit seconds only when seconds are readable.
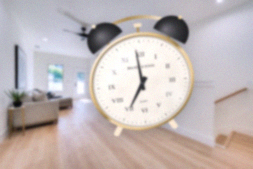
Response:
6.59
